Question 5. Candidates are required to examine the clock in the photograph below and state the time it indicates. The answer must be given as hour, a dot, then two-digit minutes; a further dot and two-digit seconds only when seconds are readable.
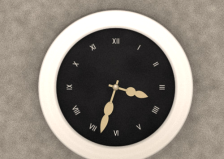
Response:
3.33
